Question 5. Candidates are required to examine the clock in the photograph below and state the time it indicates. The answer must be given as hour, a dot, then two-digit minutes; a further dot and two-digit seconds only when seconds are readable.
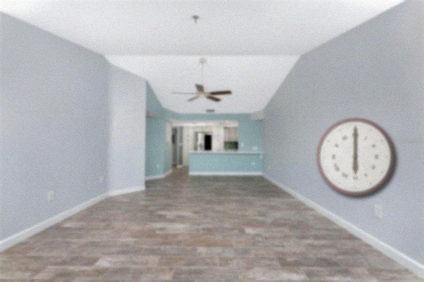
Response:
6.00
